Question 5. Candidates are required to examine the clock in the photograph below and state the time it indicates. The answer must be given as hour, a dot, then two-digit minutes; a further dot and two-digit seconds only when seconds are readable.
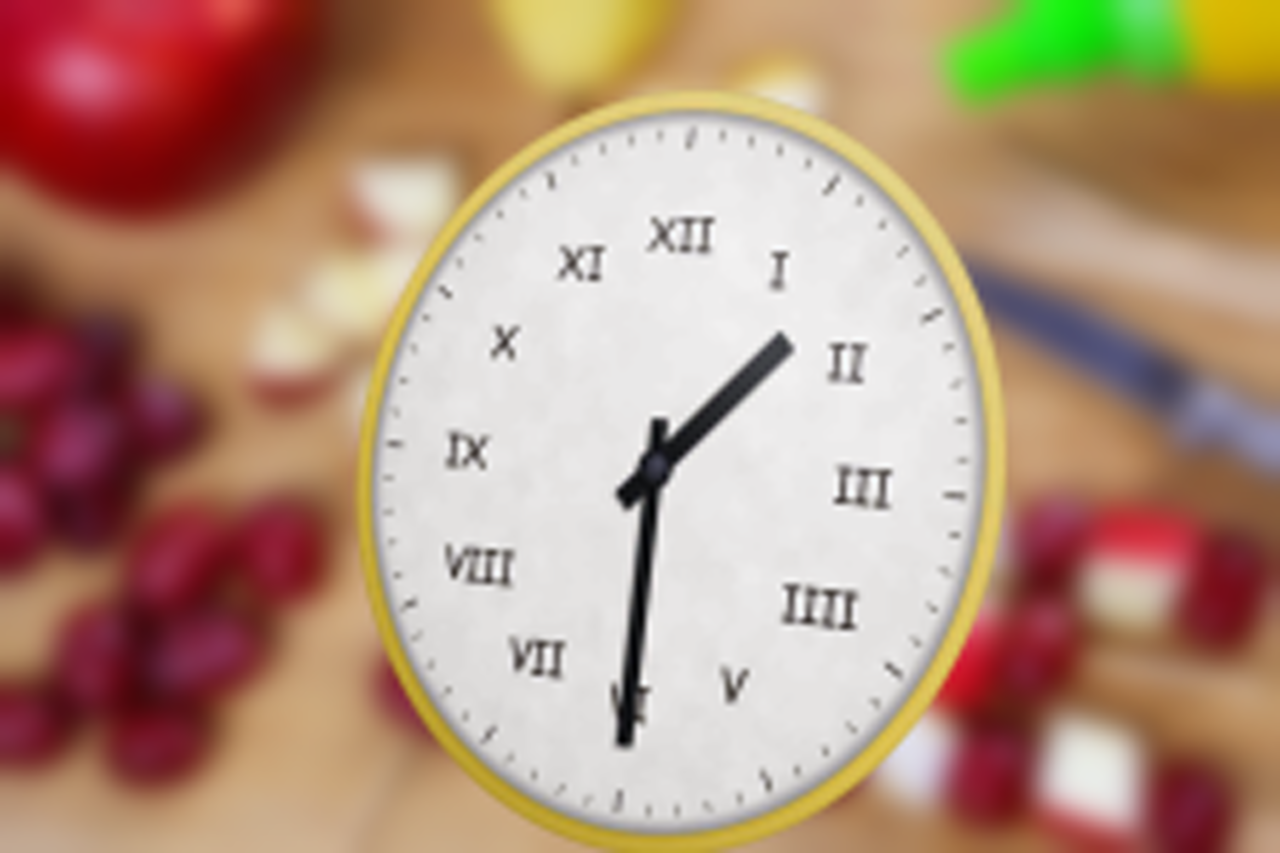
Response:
1.30
